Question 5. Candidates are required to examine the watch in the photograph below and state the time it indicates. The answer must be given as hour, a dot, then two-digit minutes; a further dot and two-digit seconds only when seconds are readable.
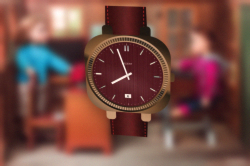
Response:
7.57
